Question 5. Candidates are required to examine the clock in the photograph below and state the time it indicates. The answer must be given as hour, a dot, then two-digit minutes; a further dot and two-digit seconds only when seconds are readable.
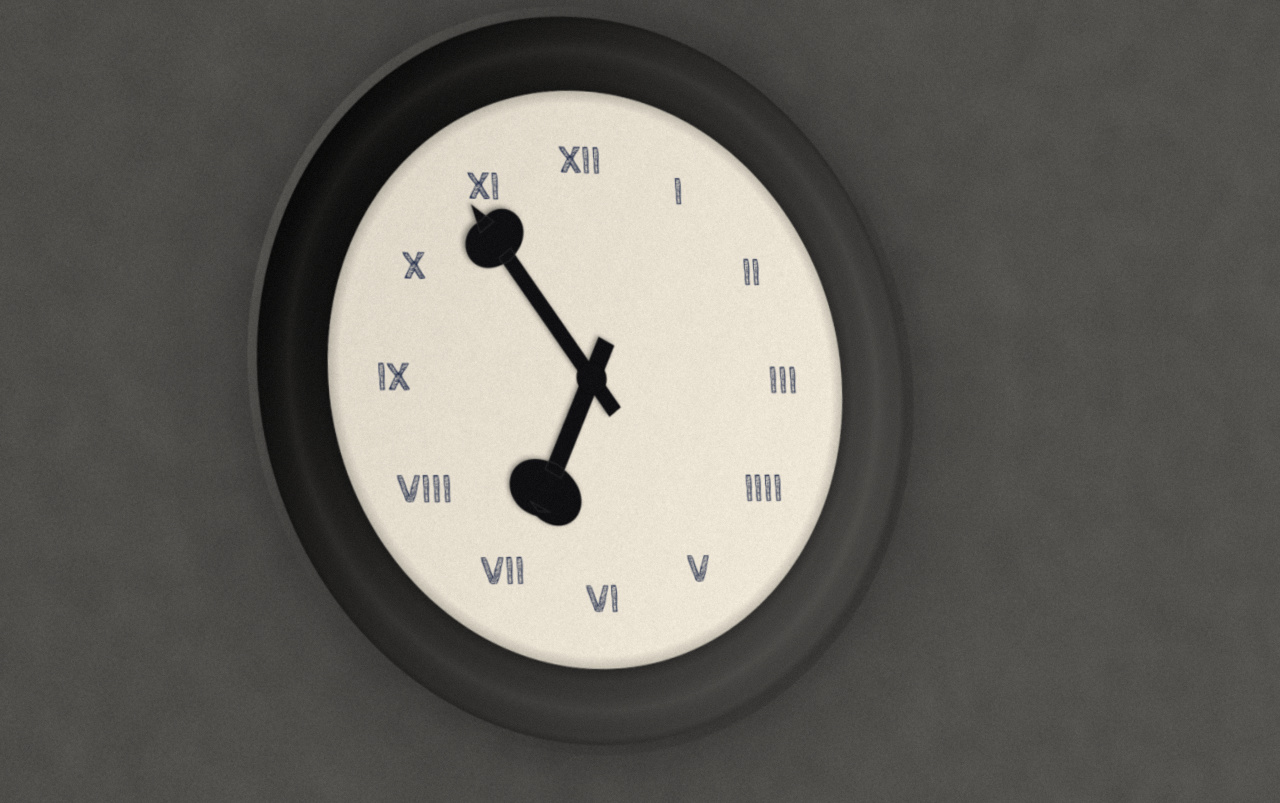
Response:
6.54
